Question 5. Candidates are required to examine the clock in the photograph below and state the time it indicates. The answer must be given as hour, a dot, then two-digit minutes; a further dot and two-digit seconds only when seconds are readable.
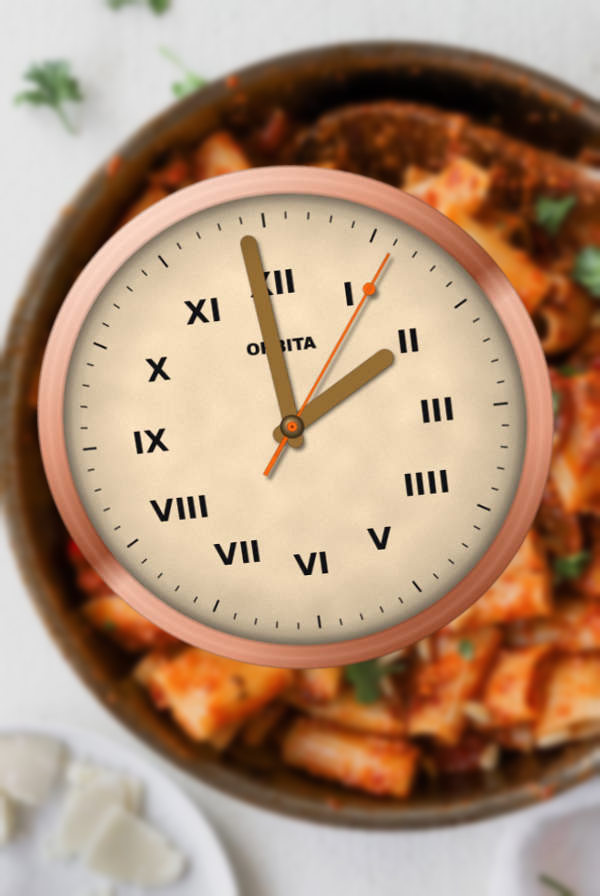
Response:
1.59.06
